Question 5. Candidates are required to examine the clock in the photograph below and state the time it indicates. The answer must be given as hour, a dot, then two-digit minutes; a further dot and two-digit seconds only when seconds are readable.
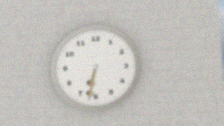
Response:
6.32
